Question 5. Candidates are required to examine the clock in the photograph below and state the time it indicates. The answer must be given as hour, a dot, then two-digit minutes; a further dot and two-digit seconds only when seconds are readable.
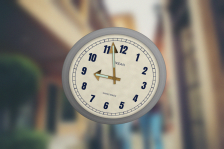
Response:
8.57
